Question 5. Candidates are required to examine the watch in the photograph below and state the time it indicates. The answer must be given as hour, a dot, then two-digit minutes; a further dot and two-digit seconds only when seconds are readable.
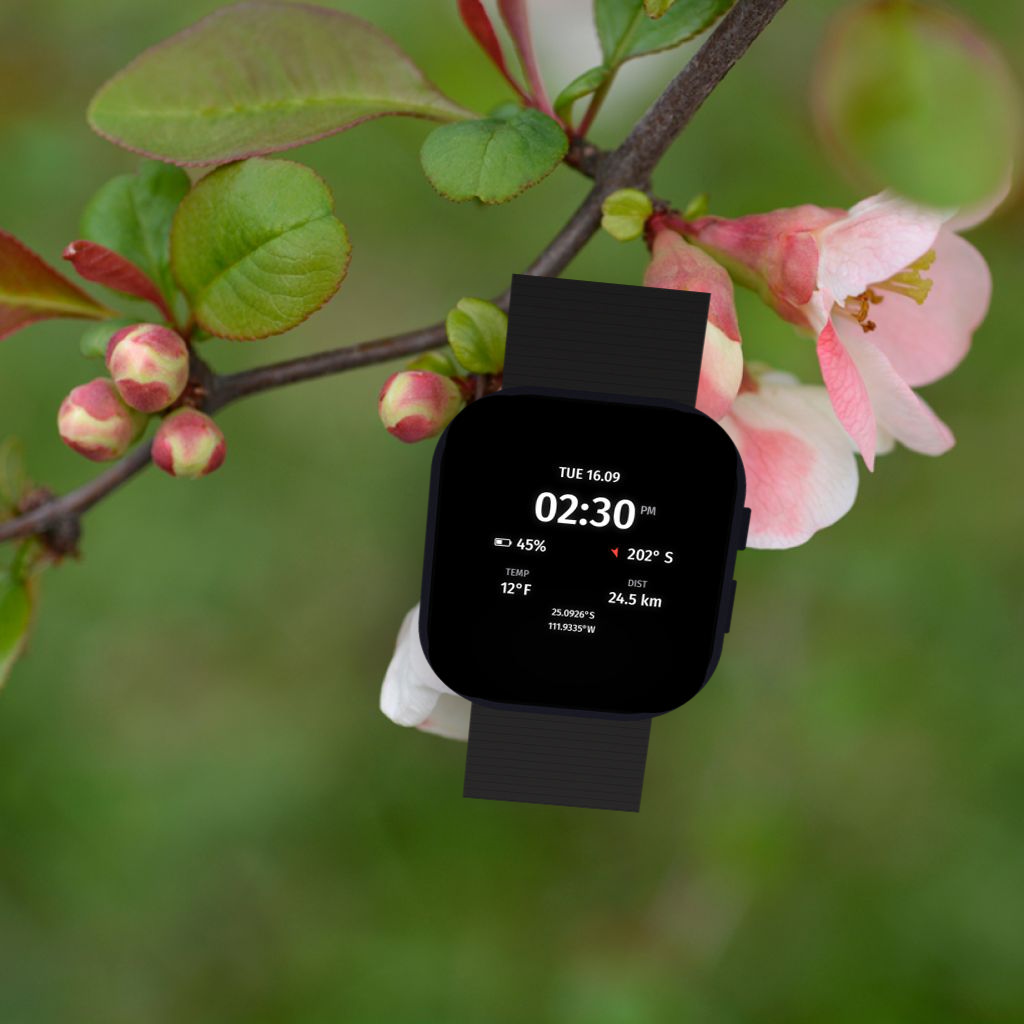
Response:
2.30
